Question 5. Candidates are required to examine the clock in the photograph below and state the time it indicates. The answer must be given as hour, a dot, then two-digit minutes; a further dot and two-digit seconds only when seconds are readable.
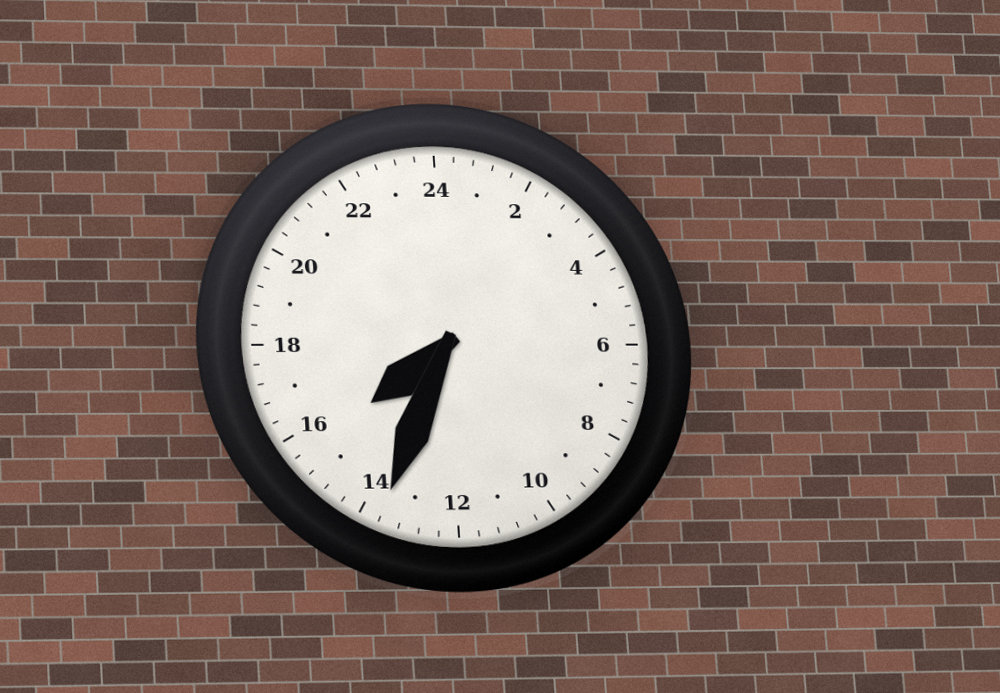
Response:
15.34
